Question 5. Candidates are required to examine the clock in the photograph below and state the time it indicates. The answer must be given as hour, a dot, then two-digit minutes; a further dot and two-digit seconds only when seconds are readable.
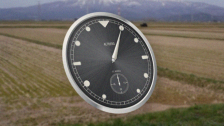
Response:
1.05
